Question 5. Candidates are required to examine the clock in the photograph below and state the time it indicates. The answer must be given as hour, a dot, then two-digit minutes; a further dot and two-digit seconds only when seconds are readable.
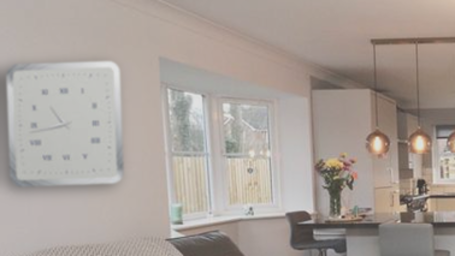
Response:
10.43
